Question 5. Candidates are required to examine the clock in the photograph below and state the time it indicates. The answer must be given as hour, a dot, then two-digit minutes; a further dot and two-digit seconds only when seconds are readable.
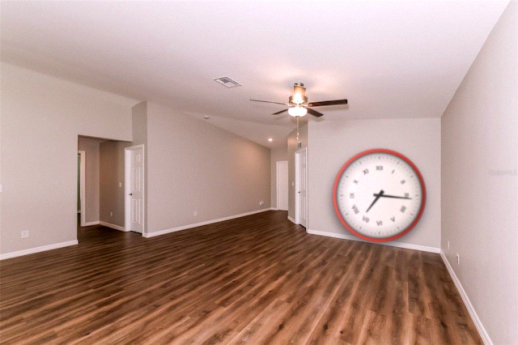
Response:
7.16
